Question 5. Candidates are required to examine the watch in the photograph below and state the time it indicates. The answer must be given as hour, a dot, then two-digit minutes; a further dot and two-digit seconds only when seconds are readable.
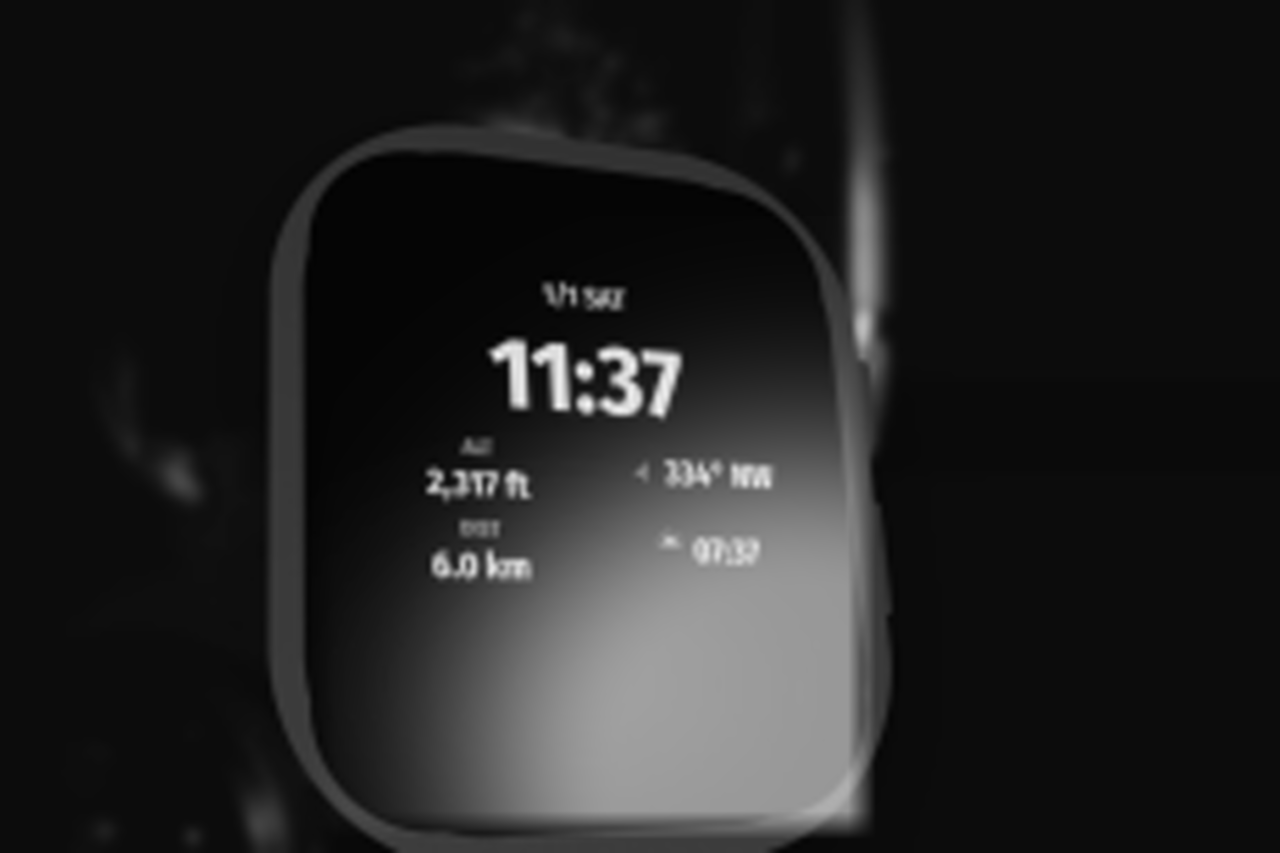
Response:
11.37
